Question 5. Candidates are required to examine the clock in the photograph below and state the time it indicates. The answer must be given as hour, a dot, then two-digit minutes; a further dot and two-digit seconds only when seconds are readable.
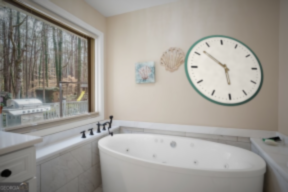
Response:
5.52
